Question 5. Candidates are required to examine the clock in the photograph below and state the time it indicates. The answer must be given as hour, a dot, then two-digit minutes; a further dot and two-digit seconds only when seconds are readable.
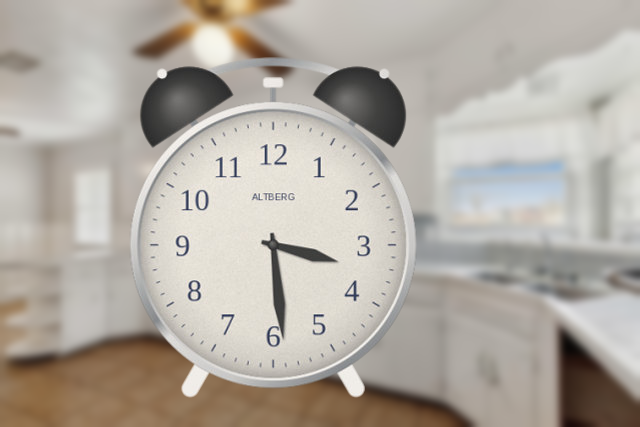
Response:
3.29
